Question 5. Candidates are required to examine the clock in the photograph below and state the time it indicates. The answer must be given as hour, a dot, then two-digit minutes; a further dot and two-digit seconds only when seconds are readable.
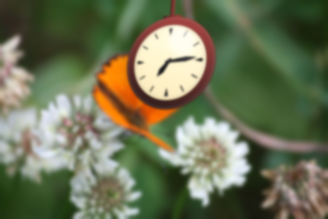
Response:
7.14
